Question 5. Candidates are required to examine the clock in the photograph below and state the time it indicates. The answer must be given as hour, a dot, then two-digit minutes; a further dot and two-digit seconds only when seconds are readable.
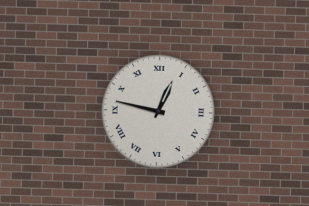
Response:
12.47
